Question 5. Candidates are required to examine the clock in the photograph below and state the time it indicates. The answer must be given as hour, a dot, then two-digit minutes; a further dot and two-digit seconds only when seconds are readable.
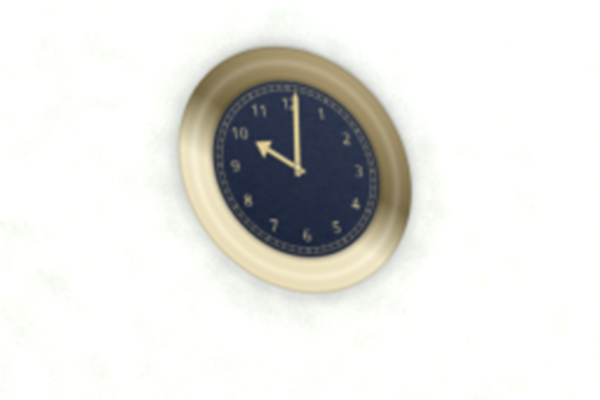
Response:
10.01
